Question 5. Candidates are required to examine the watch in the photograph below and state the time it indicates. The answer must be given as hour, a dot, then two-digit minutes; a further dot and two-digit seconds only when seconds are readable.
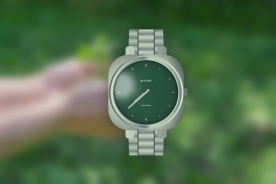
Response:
7.38
